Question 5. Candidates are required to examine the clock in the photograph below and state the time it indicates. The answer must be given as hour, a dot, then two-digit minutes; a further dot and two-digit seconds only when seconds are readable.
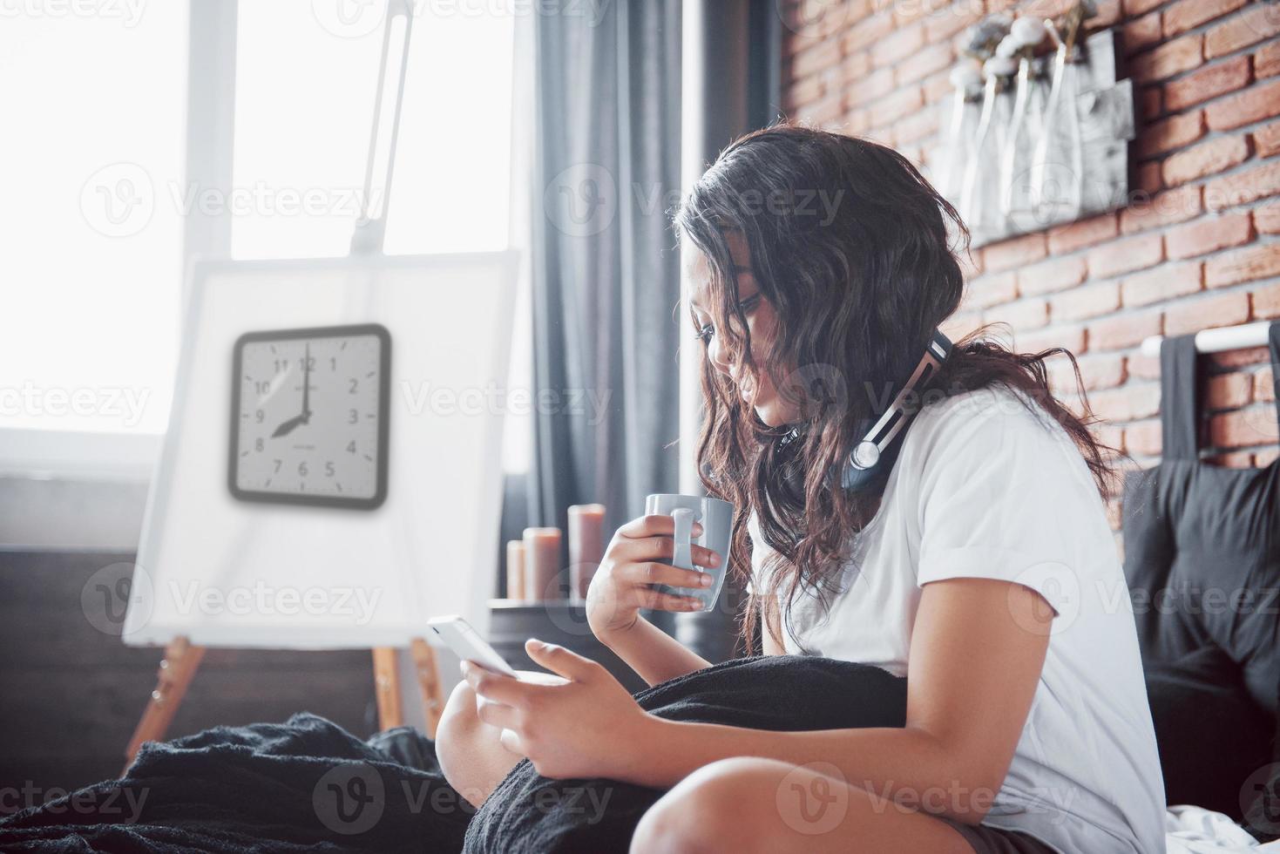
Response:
8.00
